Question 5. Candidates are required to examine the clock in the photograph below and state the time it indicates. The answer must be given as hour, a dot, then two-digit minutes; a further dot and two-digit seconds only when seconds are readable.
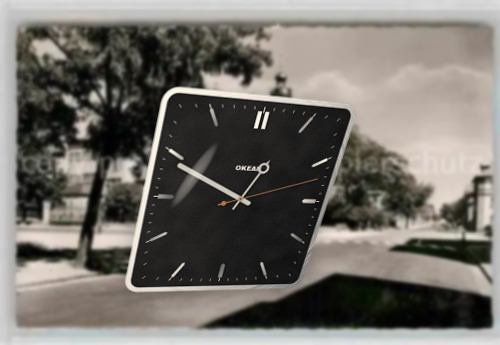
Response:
12.49.12
